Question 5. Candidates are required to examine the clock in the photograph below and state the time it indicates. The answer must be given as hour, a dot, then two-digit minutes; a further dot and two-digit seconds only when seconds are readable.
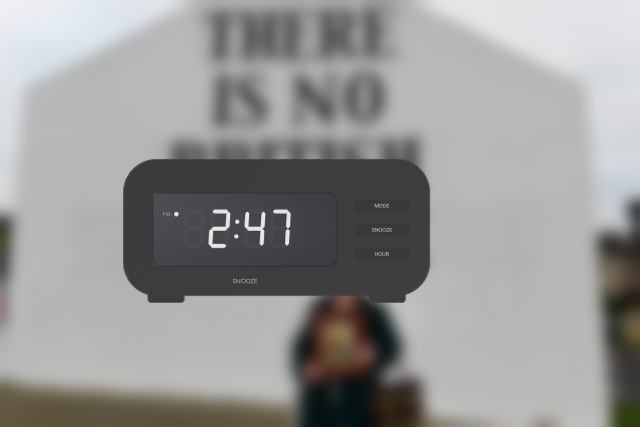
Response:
2.47
